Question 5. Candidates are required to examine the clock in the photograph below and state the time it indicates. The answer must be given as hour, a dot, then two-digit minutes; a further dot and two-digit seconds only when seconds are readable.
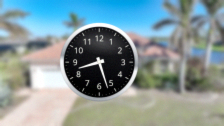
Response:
8.27
